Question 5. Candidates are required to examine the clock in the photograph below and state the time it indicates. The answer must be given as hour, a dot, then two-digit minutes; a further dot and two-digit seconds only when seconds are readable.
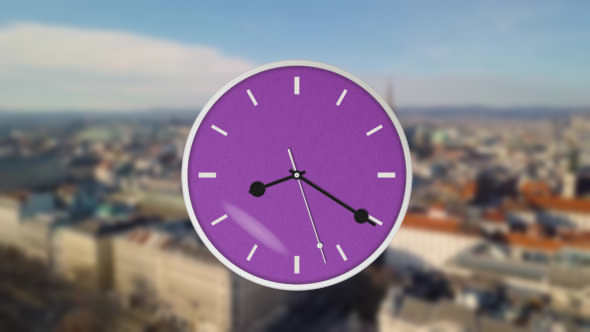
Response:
8.20.27
